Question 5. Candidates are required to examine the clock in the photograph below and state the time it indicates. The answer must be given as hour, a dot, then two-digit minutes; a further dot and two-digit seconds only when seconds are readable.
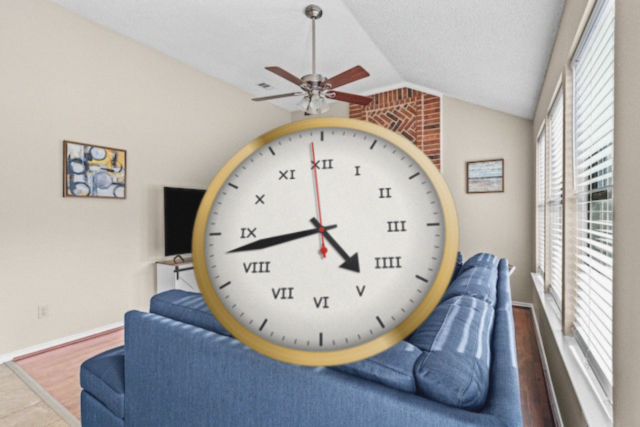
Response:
4.42.59
